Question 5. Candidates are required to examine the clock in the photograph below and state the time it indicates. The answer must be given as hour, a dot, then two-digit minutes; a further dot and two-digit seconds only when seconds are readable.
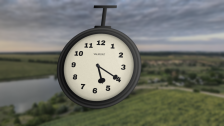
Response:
5.20
